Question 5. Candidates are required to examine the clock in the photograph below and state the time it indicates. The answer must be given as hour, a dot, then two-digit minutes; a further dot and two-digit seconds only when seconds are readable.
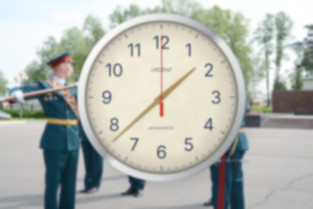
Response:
1.38.00
